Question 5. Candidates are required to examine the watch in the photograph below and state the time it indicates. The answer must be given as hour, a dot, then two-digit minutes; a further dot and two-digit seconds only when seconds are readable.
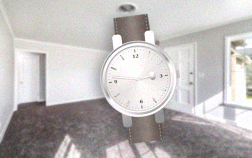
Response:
2.47
